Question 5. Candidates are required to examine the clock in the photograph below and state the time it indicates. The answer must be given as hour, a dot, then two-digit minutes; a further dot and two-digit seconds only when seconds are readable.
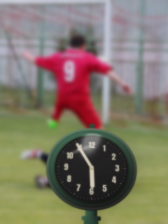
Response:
5.55
